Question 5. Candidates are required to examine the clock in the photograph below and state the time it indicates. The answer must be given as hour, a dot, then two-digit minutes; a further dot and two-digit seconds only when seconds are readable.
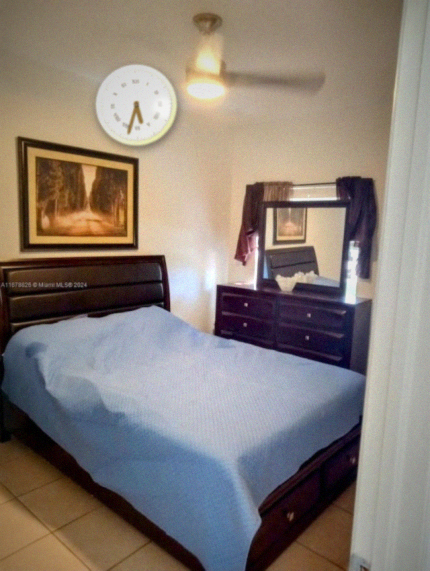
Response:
5.33
